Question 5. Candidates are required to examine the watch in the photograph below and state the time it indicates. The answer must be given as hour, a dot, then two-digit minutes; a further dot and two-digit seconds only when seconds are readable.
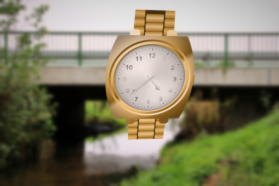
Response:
4.38
